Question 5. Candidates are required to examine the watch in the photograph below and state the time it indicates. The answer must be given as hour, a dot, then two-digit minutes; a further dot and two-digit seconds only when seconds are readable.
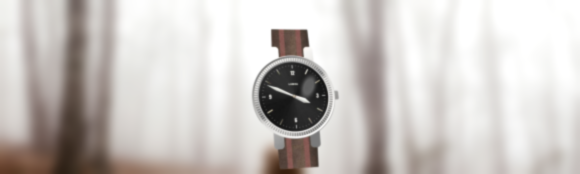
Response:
3.49
